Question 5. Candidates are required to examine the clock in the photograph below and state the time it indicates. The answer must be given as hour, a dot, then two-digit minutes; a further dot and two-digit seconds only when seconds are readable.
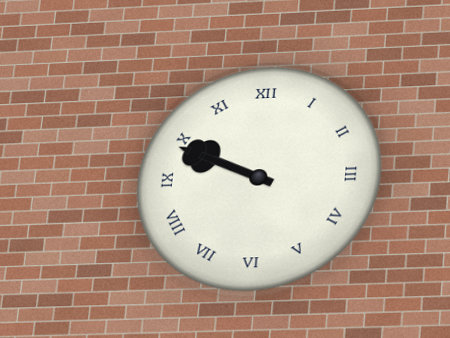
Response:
9.49
